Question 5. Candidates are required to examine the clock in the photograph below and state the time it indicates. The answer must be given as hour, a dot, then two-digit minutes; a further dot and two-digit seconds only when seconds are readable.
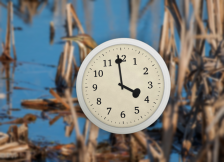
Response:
3.59
